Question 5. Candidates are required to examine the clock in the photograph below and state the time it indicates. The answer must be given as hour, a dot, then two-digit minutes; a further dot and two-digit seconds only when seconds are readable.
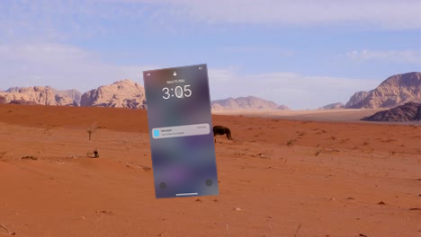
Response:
3.05
